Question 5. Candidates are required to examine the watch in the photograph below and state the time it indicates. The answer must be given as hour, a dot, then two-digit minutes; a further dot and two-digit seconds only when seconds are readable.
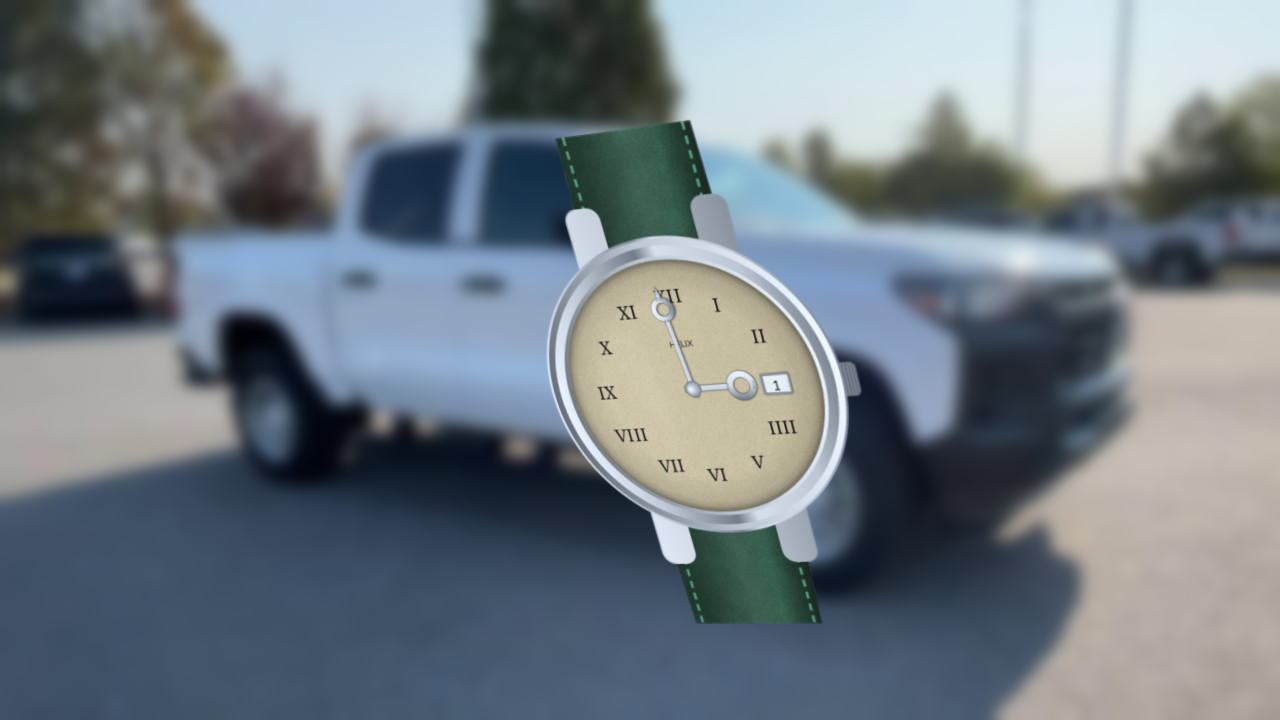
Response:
2.59
